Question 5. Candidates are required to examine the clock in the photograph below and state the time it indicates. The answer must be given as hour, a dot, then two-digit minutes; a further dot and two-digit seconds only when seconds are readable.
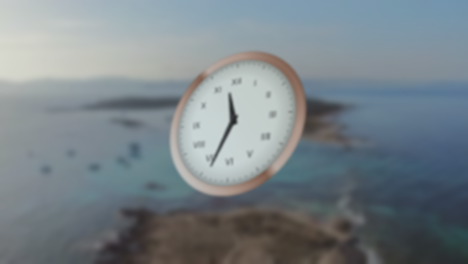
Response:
11.34
